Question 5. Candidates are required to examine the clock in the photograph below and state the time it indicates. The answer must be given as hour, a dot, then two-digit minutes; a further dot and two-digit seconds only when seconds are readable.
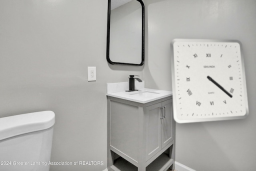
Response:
4.22
